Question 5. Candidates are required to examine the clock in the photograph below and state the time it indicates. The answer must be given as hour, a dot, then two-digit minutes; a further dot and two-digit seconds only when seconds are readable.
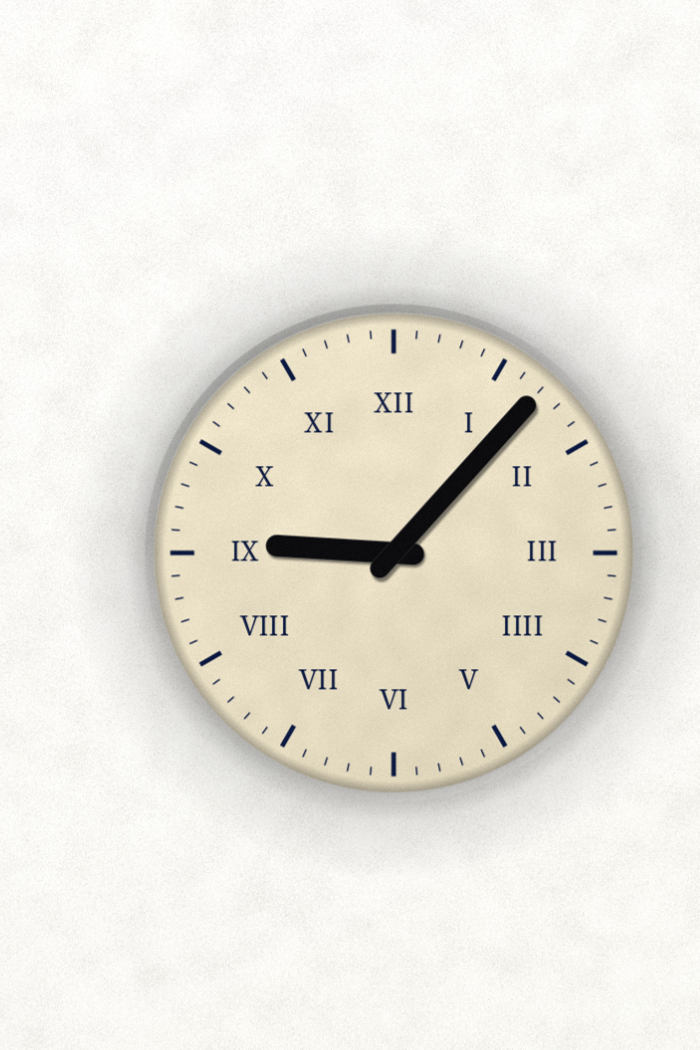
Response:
9.07
